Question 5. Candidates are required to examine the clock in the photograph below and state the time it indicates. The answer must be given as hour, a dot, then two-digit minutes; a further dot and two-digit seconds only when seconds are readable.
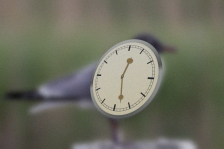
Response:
12.28
